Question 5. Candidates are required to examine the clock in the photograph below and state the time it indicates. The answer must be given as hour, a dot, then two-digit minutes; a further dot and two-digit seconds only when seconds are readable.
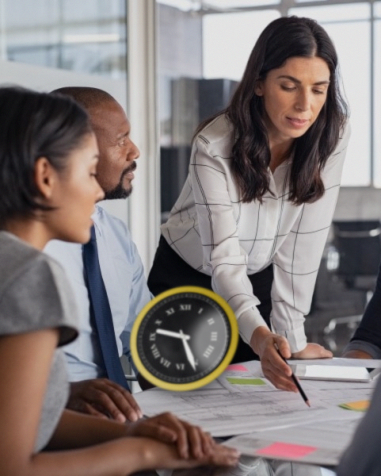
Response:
9.26
